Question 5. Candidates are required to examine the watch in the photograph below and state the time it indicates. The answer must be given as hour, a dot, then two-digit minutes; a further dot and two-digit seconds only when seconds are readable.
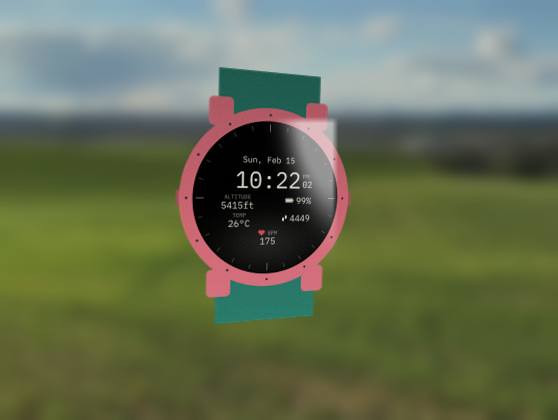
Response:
10.22.02
